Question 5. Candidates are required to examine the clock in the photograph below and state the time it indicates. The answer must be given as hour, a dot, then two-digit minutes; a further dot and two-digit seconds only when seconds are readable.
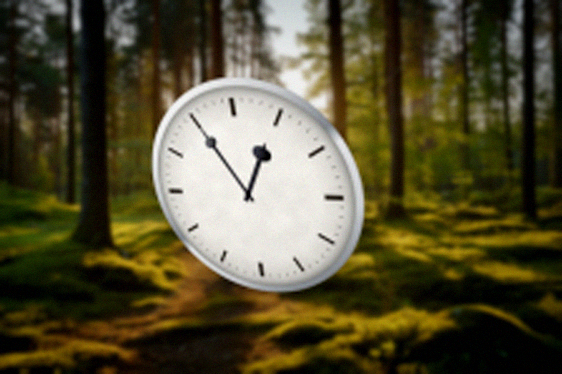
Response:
12.55
